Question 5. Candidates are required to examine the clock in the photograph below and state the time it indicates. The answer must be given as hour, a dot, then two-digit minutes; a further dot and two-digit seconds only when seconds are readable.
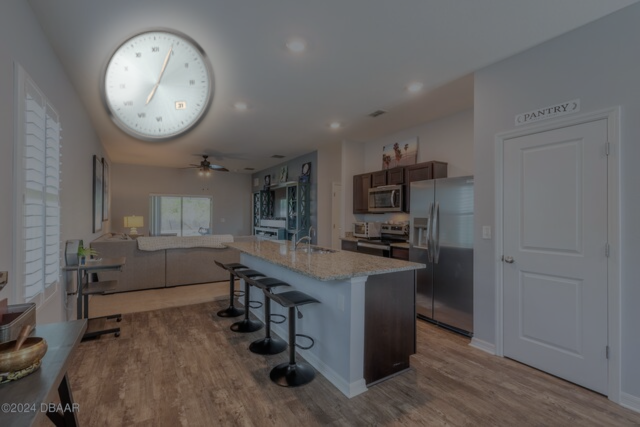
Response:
7.04
